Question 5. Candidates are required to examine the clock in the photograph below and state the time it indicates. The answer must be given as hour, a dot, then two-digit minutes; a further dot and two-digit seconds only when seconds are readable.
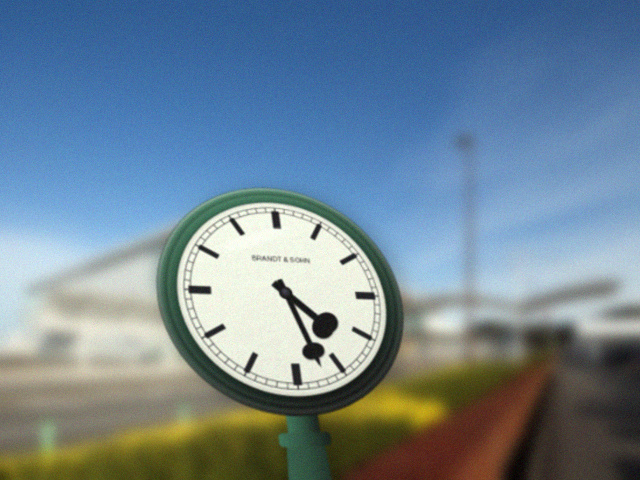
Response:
4.27
